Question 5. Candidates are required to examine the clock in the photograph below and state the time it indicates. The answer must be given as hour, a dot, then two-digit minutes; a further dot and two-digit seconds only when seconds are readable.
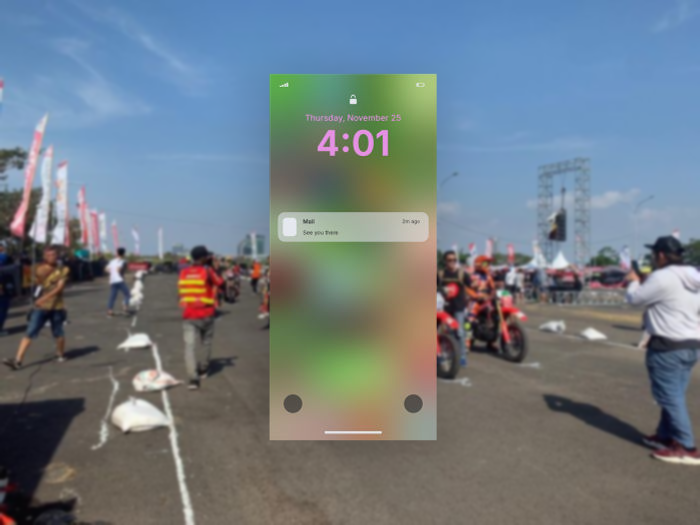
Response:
4.01
